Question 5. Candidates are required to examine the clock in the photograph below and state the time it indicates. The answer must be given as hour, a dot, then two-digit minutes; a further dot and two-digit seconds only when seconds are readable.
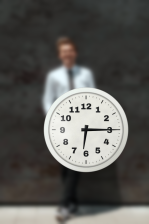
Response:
6.15
